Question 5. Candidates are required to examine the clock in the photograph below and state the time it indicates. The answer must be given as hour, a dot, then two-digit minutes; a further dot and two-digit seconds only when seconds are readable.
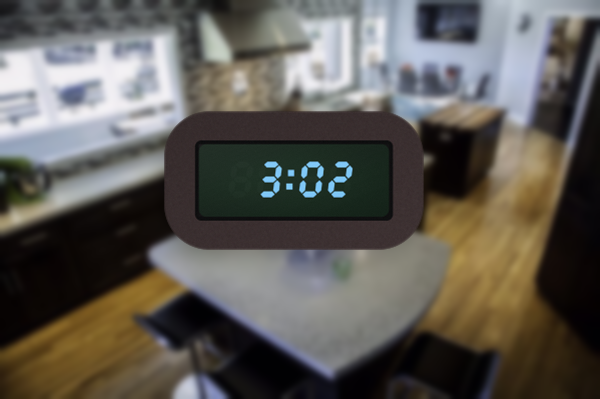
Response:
3.02
